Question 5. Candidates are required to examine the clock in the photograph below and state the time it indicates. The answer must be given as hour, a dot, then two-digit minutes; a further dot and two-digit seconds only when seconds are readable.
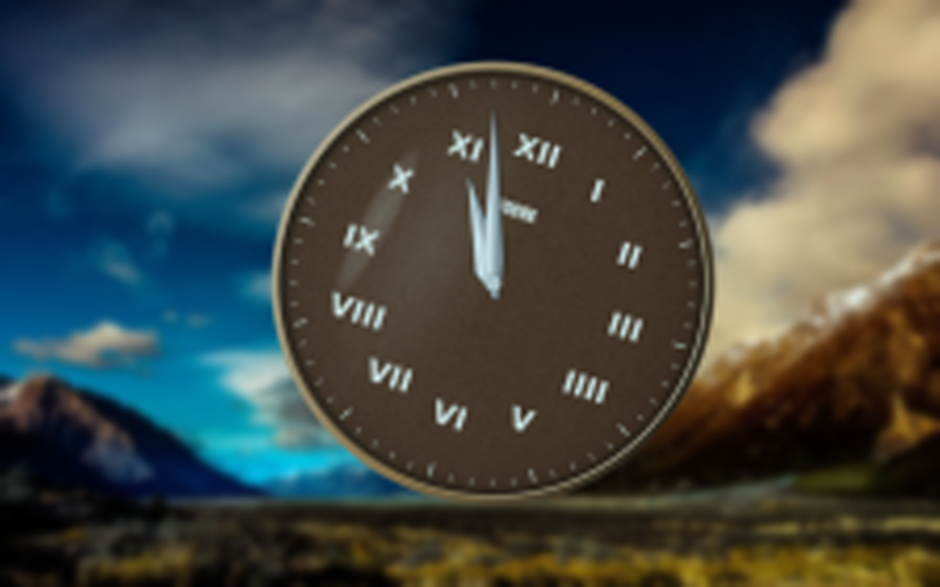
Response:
10.57
